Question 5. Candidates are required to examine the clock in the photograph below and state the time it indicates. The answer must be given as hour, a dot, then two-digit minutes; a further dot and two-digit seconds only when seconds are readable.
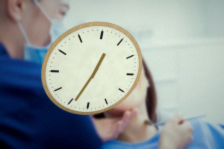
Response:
12.34
